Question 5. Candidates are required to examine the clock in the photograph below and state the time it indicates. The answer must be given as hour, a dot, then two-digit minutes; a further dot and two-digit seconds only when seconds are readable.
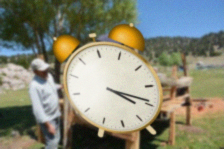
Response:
4.19
